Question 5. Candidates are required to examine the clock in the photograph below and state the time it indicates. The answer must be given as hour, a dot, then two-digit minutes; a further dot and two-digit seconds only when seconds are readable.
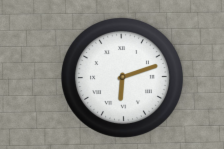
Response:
6.12
